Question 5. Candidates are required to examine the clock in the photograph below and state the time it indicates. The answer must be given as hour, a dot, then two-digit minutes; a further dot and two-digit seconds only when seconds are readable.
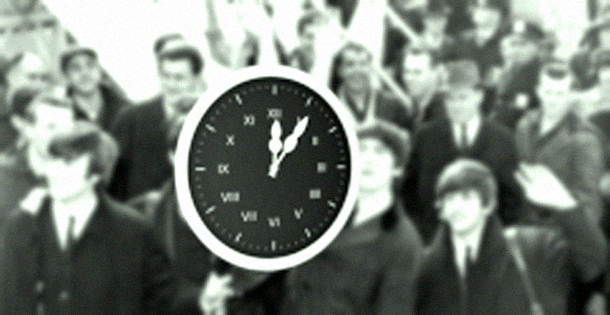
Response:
12.06
